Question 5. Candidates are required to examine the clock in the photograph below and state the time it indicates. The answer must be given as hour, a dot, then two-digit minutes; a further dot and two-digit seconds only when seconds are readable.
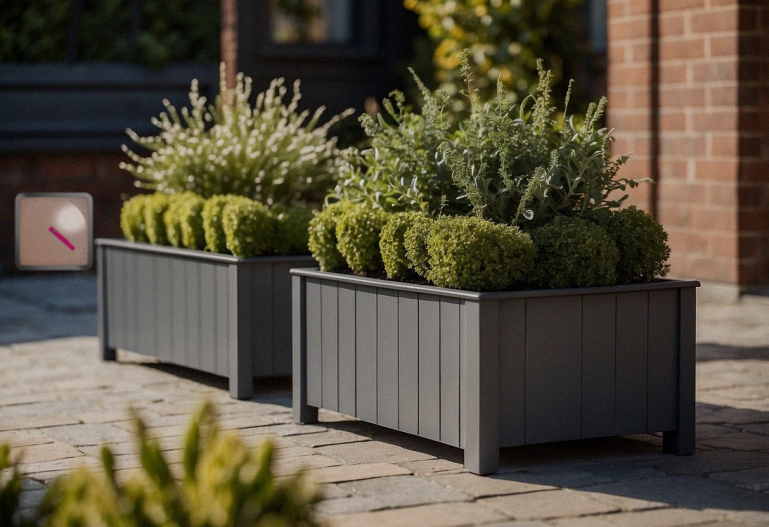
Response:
4.22
